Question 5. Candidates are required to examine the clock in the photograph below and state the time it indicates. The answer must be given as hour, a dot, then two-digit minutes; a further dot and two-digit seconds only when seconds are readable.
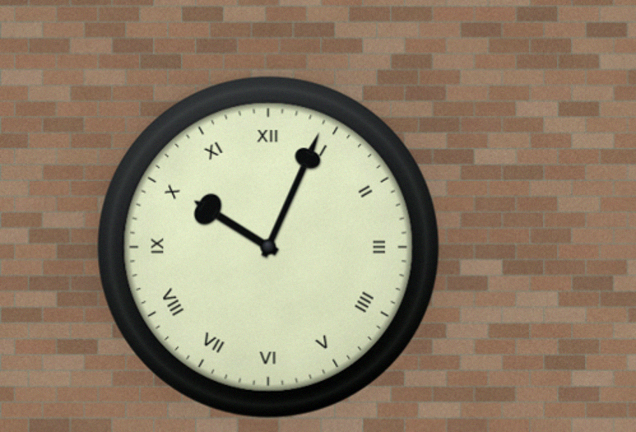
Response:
10.04
